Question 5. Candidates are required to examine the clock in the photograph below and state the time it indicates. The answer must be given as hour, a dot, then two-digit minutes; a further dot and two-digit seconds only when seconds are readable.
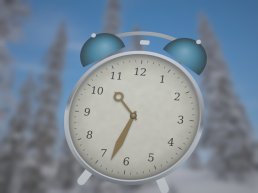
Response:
10.33
